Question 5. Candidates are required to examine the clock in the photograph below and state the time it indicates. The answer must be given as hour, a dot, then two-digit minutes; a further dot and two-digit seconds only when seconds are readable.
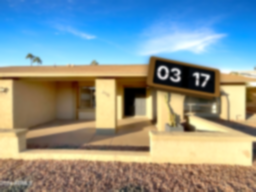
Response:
3.17
